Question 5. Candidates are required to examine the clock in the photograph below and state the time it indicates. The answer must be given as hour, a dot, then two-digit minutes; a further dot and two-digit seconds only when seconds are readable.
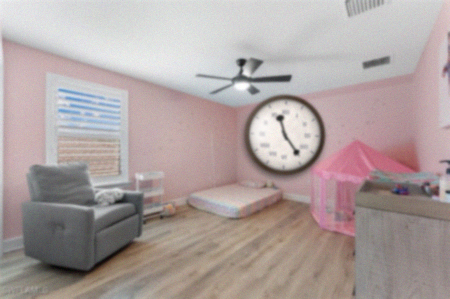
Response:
11.24
